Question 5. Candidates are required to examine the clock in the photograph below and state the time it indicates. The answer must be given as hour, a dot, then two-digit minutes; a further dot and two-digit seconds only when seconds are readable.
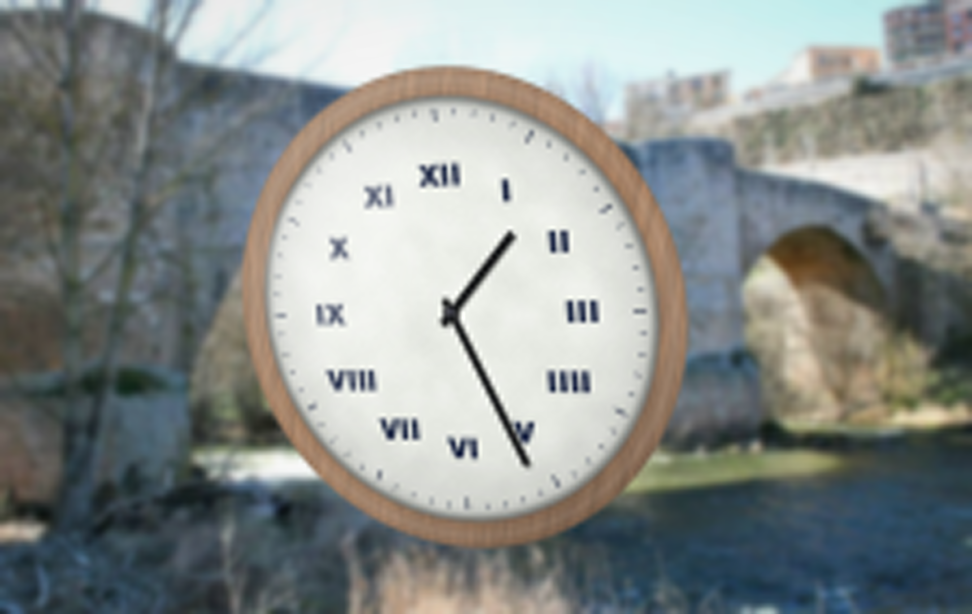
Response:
1.26
